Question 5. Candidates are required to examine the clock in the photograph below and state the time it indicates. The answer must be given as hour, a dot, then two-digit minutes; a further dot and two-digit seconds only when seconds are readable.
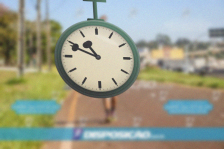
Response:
10.49
